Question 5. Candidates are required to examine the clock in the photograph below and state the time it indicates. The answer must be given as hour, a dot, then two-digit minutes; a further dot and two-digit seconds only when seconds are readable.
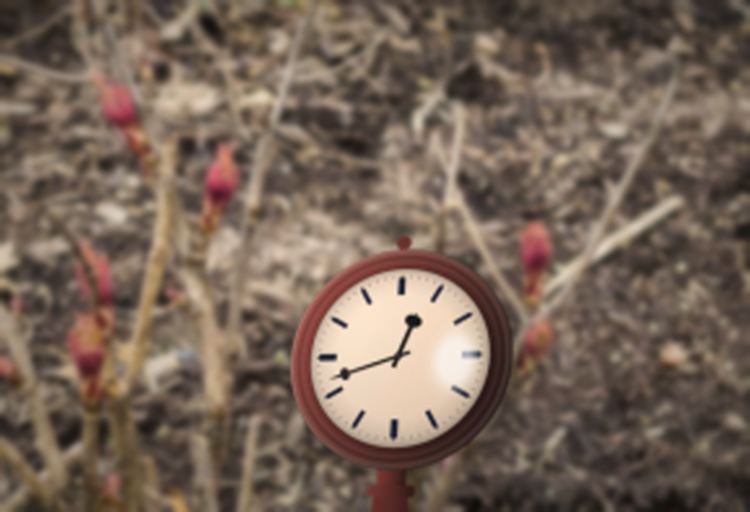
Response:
12.42
